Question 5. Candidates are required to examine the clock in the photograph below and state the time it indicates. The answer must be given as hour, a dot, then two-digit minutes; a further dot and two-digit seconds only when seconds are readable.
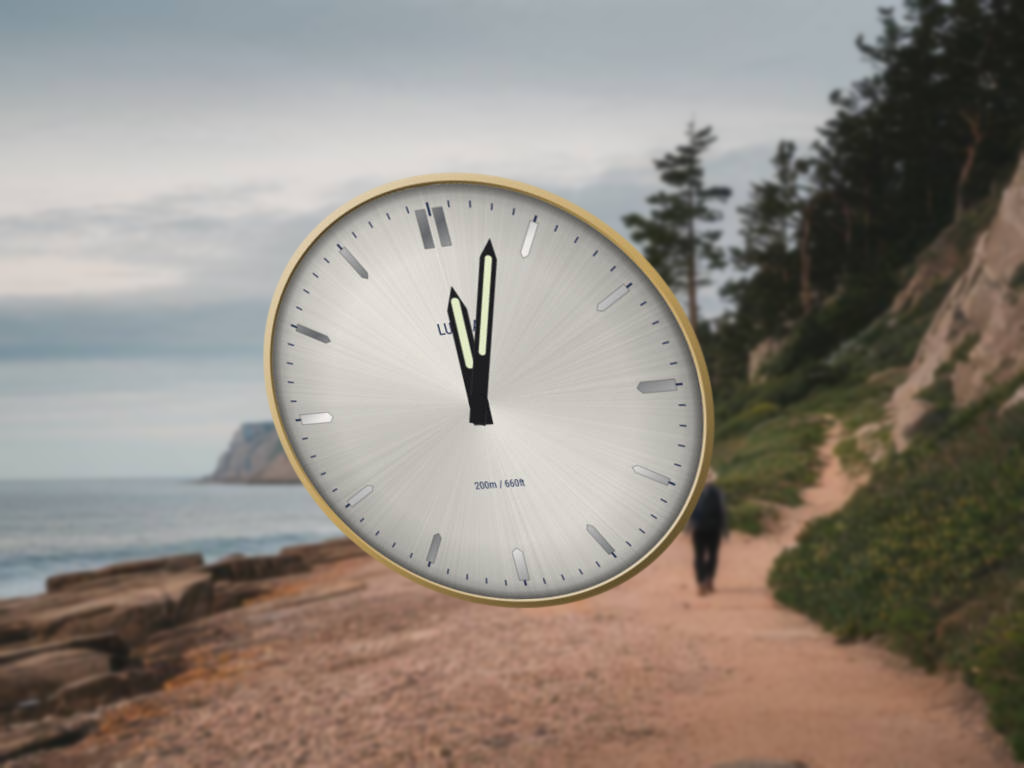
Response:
12.03
